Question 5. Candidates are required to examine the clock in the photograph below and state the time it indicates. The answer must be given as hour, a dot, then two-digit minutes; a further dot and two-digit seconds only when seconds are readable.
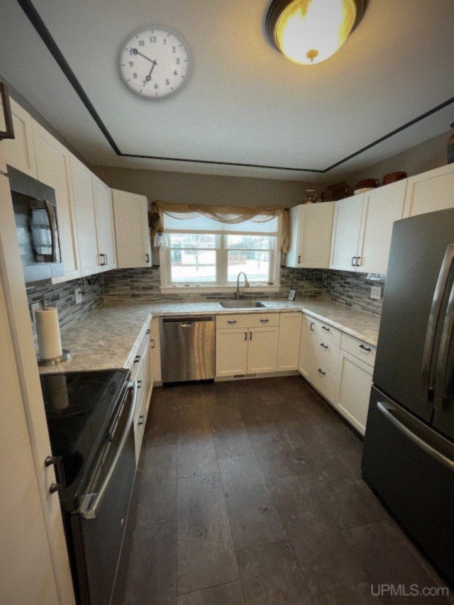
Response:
6.51
